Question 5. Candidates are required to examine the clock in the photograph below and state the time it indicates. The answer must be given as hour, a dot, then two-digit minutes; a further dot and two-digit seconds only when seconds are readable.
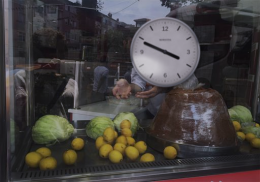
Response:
3.49
